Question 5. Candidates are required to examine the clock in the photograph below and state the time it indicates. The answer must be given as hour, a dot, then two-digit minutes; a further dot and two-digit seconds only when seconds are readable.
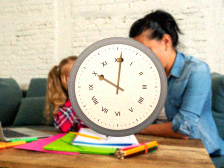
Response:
10.01
